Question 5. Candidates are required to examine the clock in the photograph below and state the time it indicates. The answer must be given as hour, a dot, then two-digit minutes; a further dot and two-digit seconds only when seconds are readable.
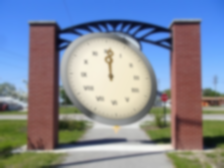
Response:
12.01
